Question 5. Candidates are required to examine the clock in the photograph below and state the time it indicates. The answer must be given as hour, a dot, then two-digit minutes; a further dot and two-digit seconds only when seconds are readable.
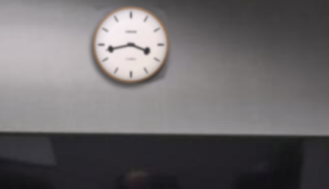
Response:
3.43
